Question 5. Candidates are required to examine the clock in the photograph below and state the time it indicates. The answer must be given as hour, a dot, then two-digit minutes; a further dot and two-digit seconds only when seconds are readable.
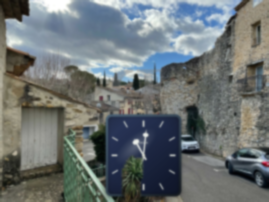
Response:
11.01
